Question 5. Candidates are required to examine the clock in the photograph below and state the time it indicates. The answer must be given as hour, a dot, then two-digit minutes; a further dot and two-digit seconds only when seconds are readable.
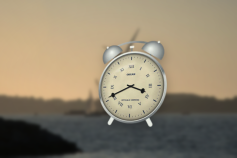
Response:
3.41
